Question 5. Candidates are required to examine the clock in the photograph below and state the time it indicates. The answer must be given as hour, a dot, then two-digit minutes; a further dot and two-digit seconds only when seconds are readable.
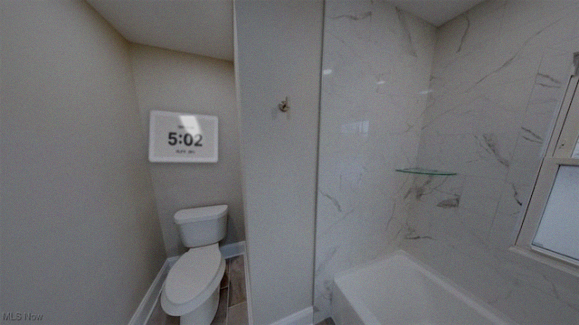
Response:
5.02
